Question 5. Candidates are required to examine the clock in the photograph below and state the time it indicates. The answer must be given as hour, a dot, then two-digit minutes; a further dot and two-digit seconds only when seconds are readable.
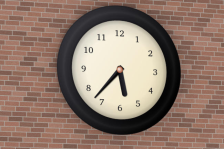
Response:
5.37
